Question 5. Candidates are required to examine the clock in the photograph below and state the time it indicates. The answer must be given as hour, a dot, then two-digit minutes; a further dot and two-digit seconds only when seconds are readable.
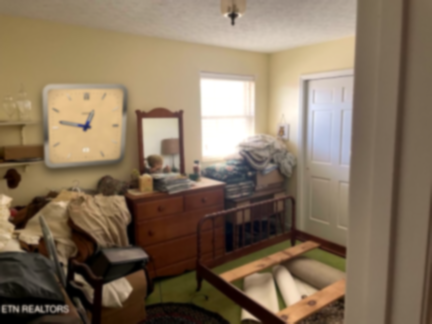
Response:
12.47
